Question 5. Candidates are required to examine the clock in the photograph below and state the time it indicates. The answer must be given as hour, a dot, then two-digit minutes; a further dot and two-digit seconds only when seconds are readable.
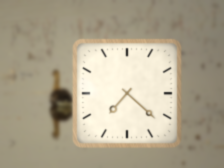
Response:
7.22
